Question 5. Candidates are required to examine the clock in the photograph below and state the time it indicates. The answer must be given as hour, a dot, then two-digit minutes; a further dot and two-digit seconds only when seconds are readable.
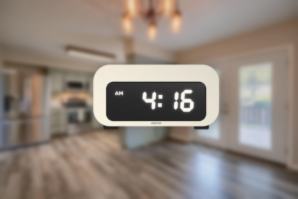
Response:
4.16
